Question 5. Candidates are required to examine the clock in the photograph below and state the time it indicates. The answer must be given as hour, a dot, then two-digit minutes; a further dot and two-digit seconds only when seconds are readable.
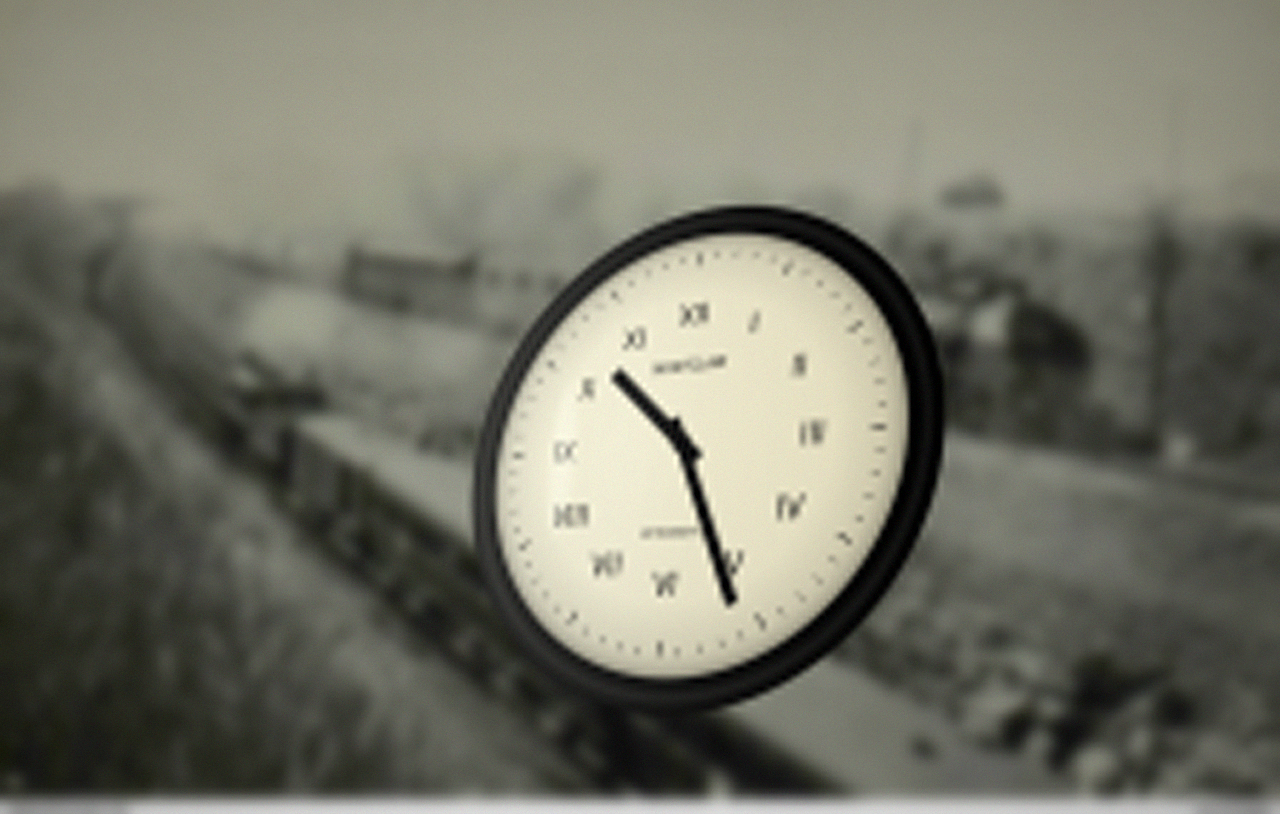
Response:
10.26
